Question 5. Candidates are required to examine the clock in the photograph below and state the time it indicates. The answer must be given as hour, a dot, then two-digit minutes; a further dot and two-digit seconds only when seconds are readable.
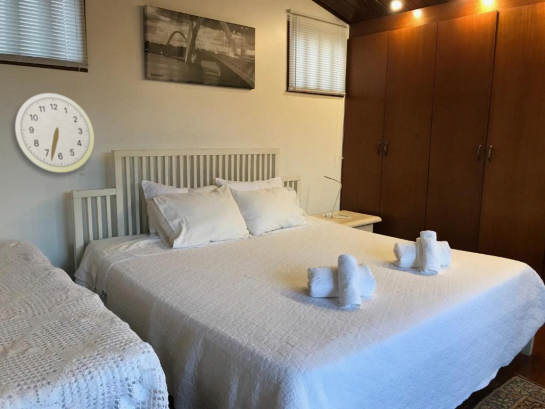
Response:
6.33
